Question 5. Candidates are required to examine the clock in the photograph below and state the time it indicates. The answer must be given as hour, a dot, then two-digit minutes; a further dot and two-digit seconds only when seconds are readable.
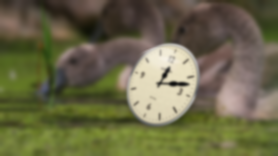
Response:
12.12
